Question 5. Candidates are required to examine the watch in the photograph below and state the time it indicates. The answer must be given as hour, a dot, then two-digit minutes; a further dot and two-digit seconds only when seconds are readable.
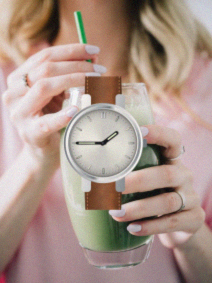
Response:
1.45
